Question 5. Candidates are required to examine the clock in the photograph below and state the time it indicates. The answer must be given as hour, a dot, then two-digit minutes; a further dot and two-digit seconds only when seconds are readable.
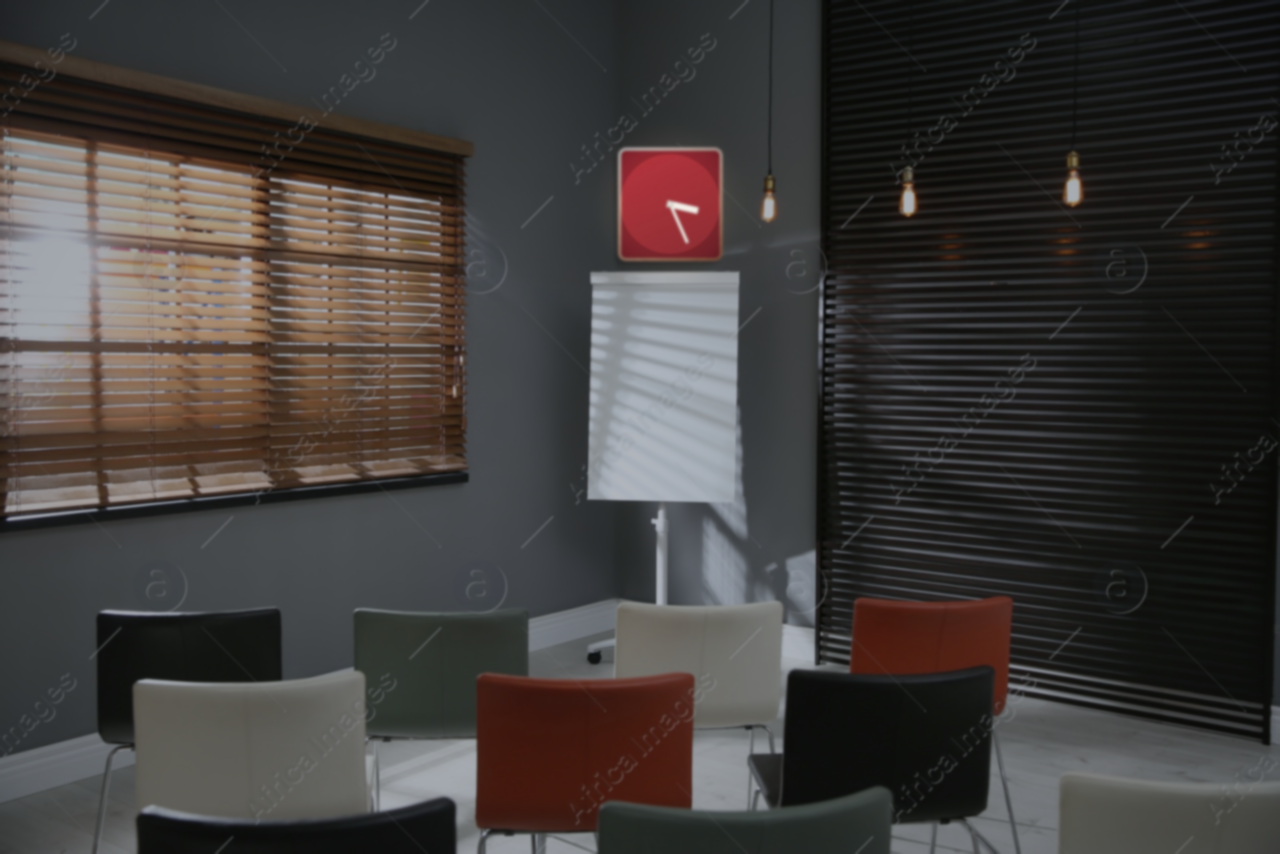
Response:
3.26
